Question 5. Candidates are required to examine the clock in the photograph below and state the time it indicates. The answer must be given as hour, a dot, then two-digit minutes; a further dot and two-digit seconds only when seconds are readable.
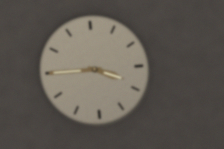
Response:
3.45
